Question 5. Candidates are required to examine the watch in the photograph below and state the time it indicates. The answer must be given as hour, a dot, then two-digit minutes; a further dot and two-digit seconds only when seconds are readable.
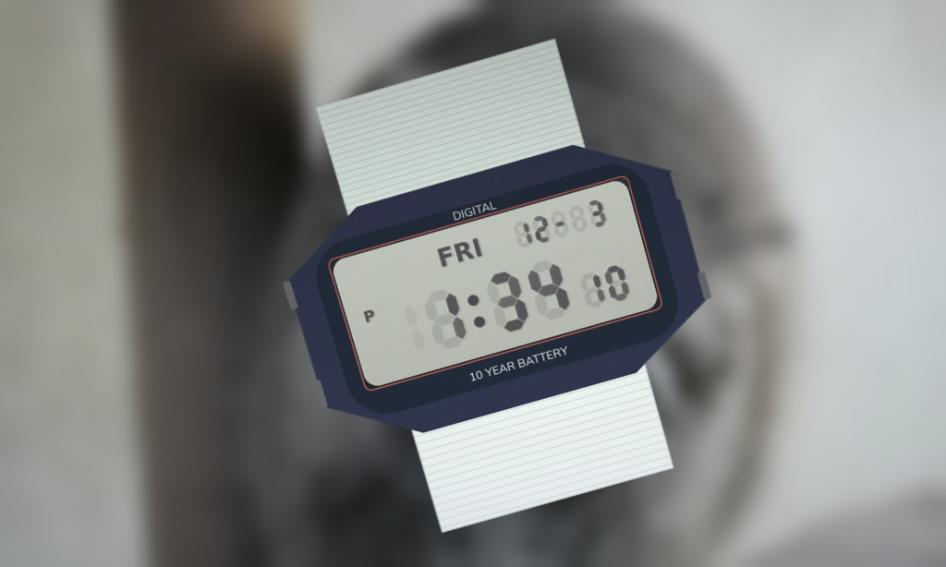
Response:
1.34.10
